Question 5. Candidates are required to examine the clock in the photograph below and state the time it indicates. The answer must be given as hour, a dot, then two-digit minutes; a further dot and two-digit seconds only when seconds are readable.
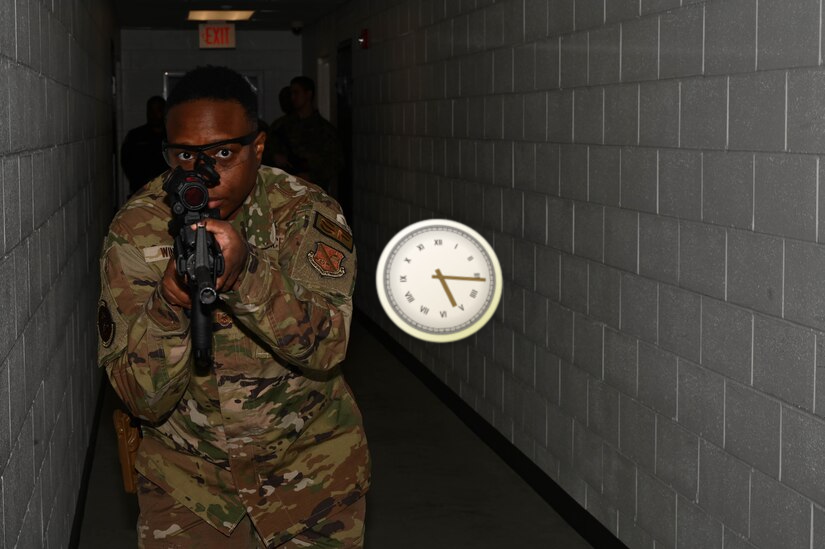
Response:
5.16
